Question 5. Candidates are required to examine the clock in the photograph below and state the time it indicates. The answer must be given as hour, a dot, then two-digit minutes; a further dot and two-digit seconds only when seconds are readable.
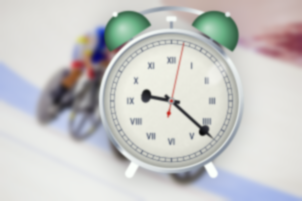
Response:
9.22.02
